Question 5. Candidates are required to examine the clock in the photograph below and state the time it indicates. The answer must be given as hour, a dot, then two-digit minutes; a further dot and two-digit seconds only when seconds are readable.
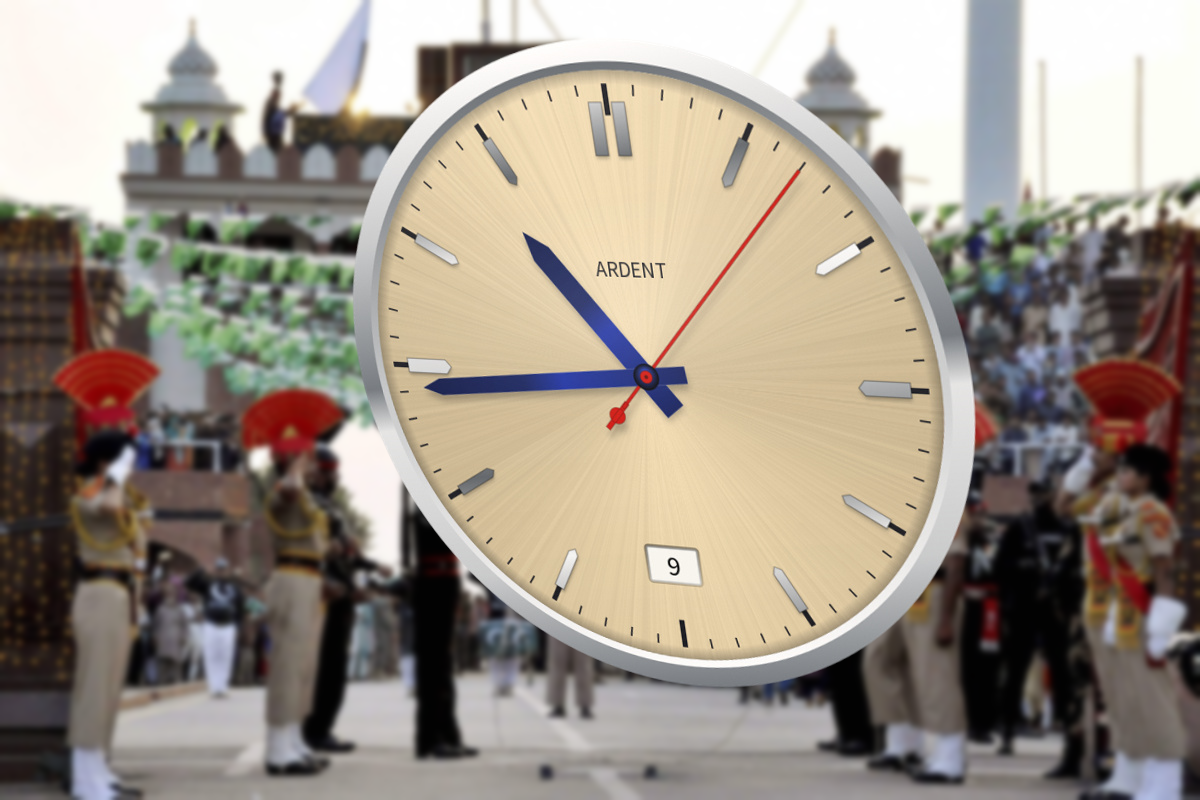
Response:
10.44.07
